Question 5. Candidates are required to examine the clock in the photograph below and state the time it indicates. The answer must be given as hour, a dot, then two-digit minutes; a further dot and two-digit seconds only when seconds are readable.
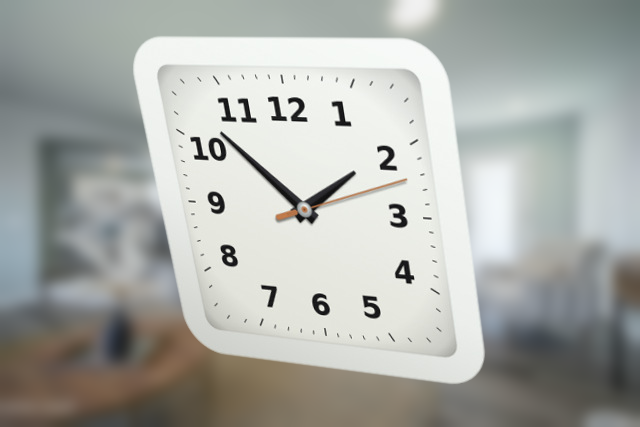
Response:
1.52.12
